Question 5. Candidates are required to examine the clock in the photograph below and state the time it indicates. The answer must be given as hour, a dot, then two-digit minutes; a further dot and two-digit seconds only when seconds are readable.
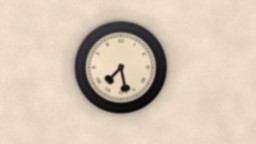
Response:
7.28
